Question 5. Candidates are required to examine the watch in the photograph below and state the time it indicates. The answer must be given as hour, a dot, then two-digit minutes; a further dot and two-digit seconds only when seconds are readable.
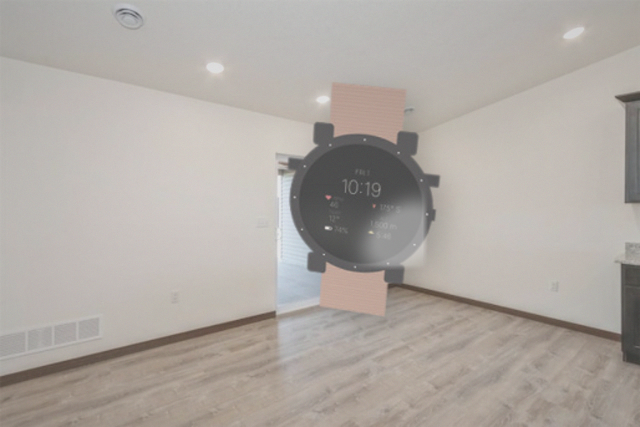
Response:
10.19
